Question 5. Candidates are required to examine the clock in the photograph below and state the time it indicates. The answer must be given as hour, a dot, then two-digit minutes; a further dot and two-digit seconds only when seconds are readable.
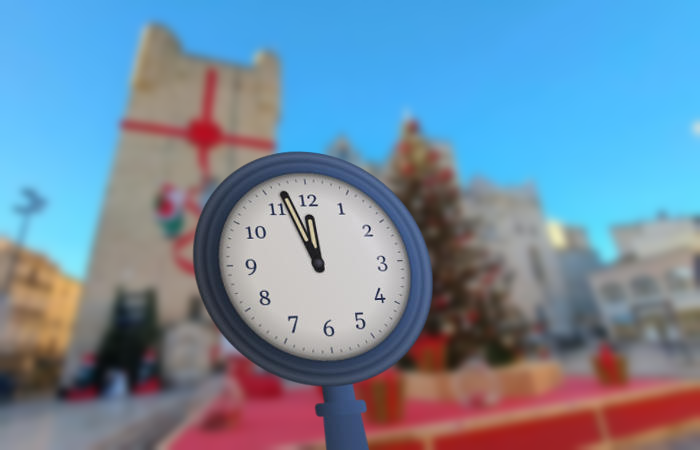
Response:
11.57
